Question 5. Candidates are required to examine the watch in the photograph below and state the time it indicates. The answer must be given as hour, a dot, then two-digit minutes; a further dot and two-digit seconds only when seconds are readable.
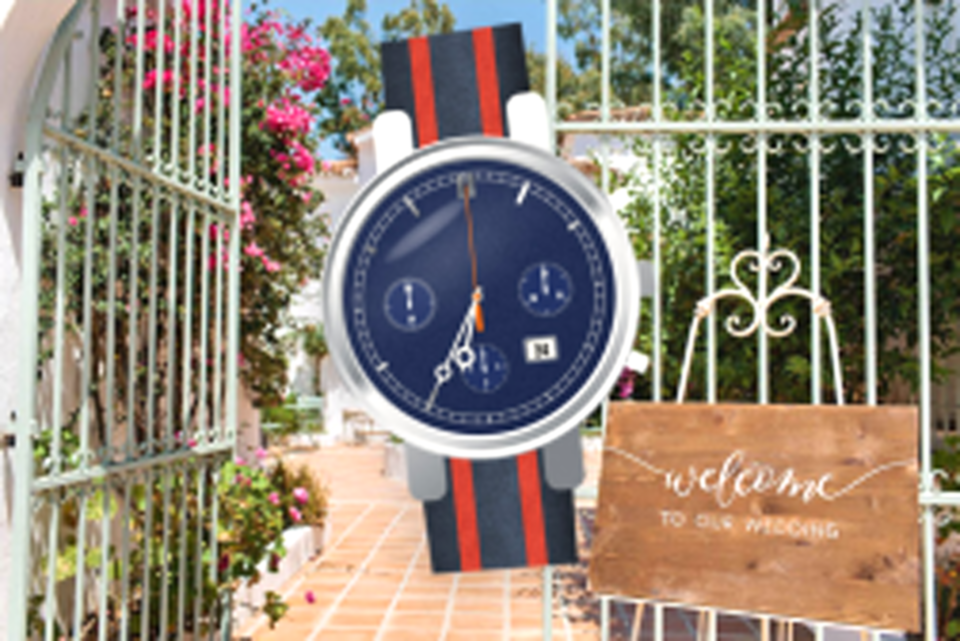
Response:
6.35
